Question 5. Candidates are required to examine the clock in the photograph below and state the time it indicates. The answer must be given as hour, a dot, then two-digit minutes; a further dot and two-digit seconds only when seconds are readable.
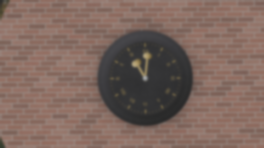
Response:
11.01
